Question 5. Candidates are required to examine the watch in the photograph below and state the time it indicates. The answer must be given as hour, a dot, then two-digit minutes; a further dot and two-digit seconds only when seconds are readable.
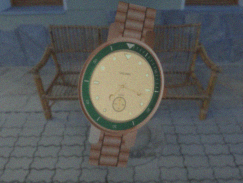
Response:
7.17
